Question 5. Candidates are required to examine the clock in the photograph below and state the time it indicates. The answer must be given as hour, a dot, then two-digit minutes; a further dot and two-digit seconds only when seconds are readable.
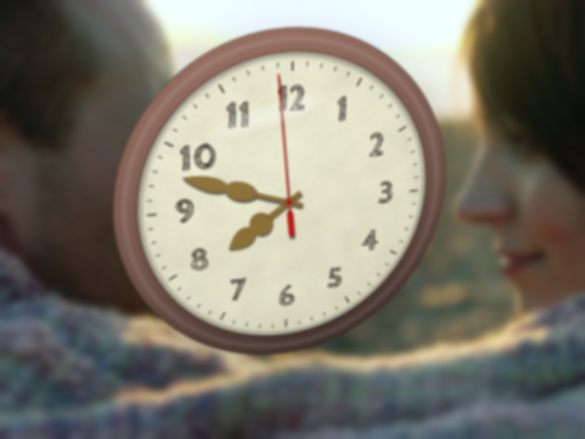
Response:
7.47.59
